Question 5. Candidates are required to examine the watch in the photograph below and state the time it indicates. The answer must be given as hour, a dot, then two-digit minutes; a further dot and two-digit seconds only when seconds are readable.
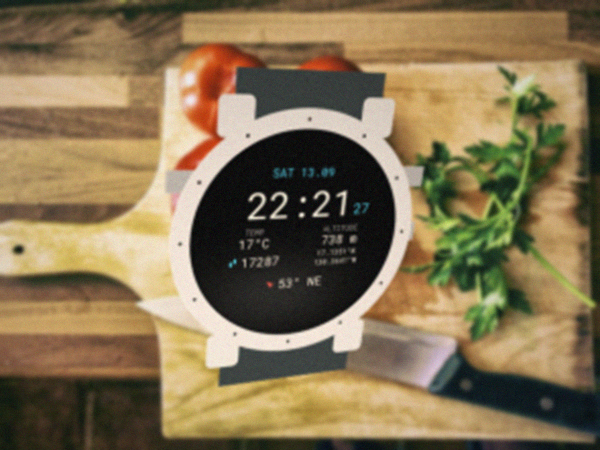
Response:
22.21
